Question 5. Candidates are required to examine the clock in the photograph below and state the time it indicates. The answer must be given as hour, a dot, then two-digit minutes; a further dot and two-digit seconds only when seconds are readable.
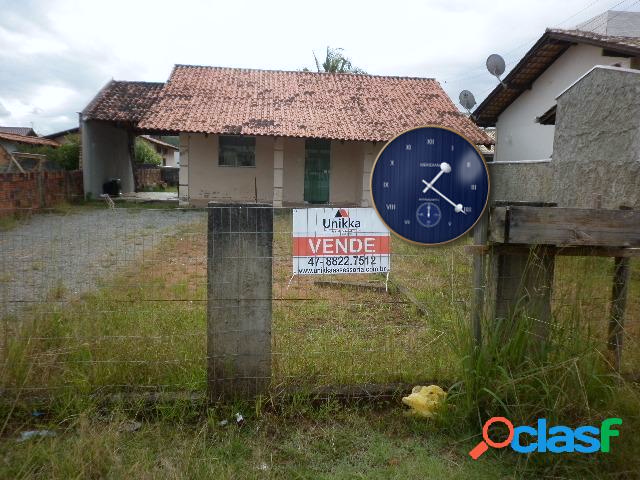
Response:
1.21
